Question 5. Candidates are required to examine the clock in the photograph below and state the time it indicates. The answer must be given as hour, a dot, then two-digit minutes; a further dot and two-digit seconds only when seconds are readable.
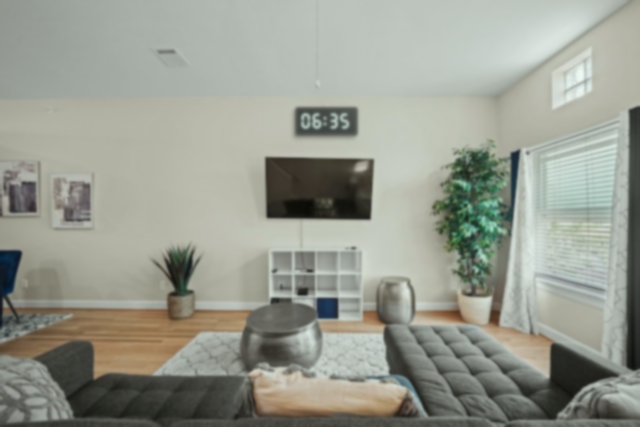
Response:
6.35
